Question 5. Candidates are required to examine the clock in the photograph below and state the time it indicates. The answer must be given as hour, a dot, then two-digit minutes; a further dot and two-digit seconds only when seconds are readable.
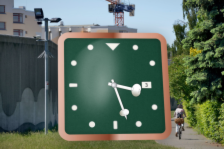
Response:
3.27
